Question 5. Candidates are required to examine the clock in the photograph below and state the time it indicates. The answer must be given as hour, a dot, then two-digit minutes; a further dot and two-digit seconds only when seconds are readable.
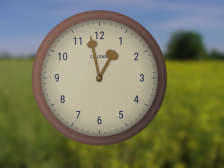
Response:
12.58
